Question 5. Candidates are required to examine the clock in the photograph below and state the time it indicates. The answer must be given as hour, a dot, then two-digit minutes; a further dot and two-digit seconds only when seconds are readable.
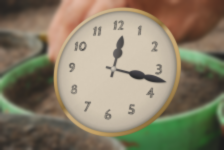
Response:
12.17
